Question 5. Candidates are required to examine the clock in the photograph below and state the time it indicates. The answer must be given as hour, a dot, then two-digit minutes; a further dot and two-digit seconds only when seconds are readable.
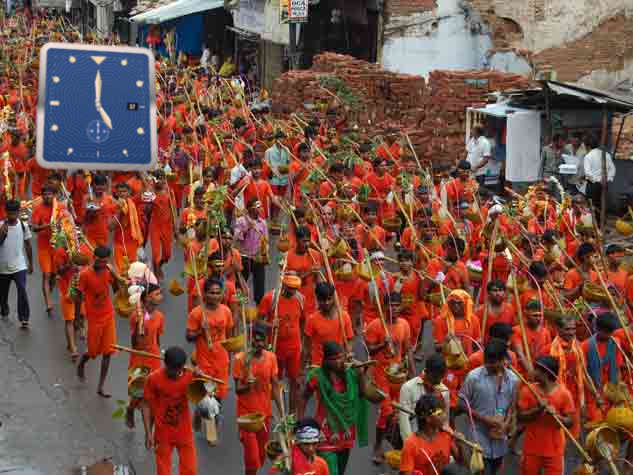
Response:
5.00
